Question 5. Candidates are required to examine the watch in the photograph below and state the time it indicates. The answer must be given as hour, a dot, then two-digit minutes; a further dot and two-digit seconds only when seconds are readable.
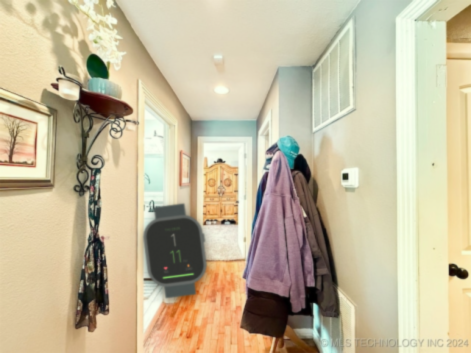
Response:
1.11
